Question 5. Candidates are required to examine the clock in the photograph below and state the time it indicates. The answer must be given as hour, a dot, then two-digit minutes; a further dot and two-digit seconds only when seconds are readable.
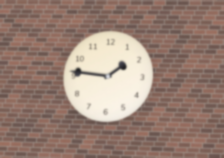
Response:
1.46
